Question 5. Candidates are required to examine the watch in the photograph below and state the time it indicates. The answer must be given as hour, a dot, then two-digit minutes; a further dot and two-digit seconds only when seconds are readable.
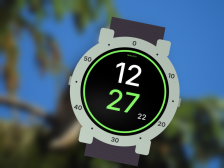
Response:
12.27.22
